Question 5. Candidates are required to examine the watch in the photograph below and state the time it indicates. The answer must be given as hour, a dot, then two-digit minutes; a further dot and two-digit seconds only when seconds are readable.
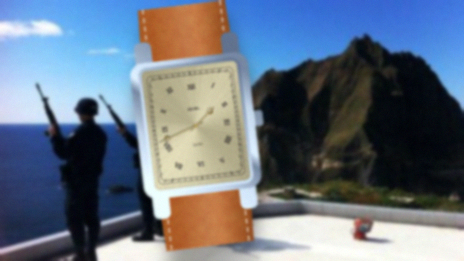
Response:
1.42
